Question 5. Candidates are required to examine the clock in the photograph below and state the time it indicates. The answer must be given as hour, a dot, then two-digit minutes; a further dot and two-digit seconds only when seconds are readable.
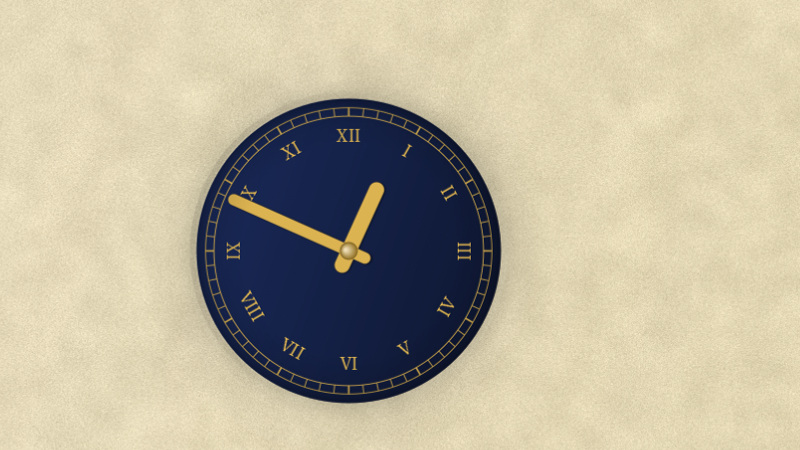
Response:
12.49
